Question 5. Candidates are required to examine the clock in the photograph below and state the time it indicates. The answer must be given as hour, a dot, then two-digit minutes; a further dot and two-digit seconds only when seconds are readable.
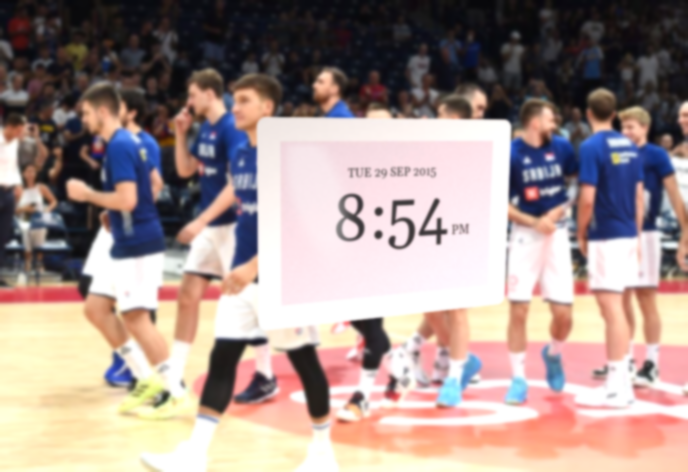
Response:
8.54
